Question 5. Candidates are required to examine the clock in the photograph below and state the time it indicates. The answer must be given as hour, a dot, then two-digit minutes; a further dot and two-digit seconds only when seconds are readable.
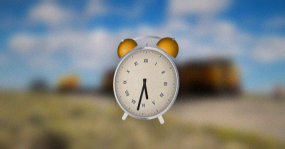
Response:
5.32
